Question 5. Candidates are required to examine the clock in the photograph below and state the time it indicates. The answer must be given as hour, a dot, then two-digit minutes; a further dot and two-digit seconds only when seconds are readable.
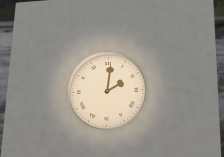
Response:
2.01
